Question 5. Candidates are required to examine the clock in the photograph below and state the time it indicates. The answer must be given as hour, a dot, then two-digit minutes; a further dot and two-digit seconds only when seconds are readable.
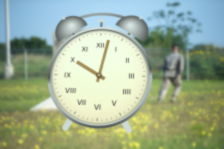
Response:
10.02
